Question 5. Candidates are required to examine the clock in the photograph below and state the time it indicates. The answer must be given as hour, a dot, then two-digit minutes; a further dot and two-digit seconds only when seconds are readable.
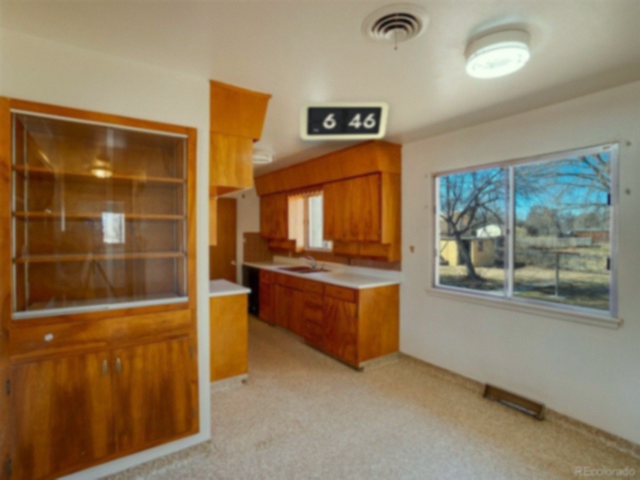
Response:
6.46
